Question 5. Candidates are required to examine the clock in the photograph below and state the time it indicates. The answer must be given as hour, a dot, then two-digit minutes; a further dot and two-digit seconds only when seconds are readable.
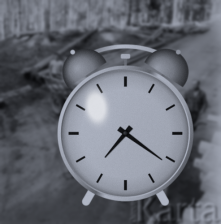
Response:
7.21
